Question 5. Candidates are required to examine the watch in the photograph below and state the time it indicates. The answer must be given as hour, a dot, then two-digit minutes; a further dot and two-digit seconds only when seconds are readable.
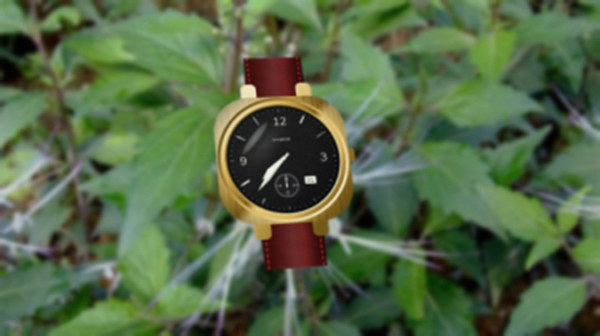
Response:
7.37
